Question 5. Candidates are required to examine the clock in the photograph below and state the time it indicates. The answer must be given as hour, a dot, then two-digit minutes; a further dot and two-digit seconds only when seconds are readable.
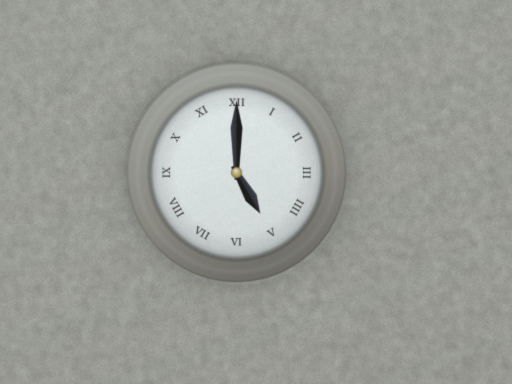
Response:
5.00
